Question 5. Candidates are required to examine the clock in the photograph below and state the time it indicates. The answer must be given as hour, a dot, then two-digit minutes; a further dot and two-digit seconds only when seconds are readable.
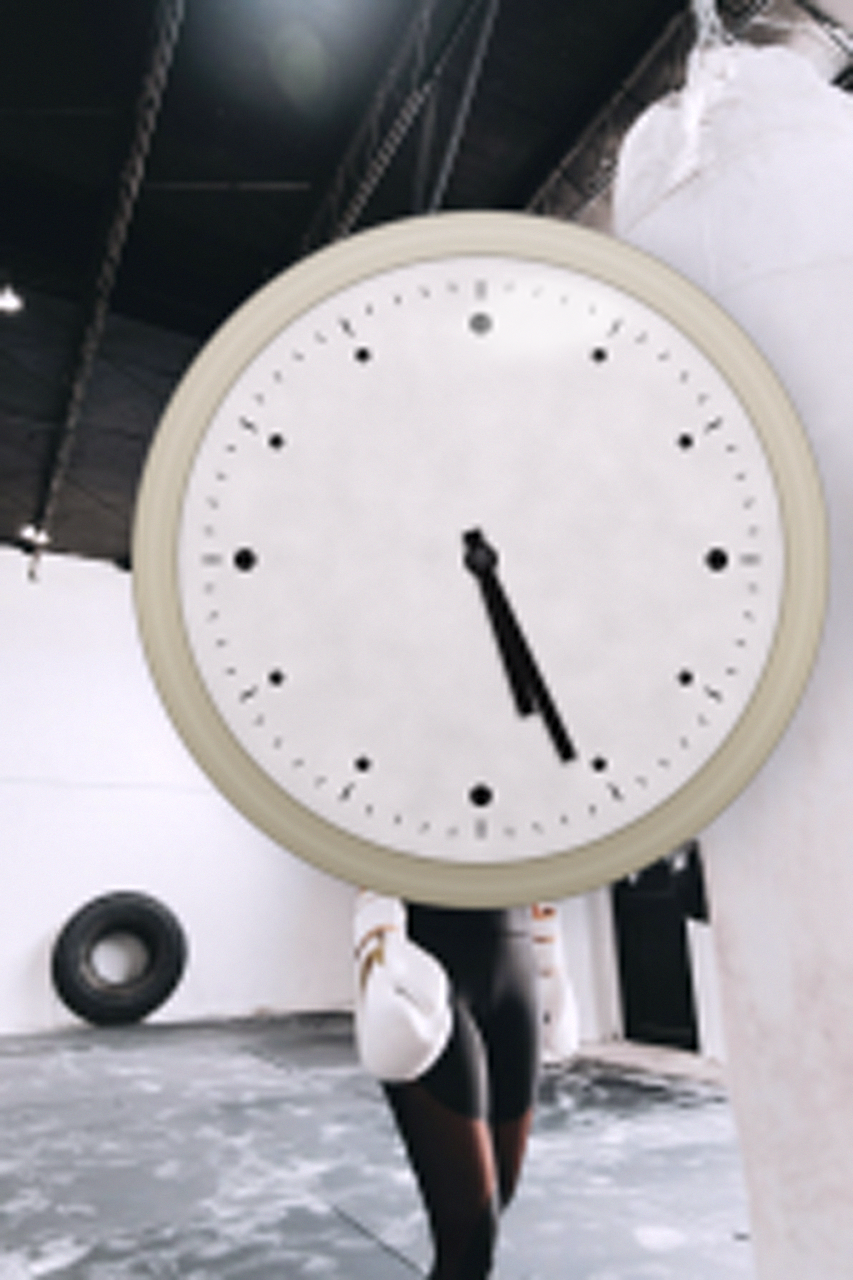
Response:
5.26
